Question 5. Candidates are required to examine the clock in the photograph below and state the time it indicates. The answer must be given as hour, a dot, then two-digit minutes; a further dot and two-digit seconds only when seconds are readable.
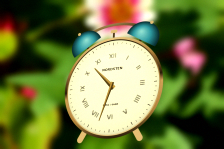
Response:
10.33
